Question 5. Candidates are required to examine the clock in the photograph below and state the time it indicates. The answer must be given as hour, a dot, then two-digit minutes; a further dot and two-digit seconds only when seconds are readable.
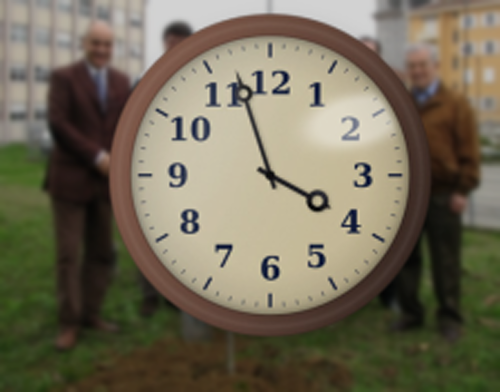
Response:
3.57
